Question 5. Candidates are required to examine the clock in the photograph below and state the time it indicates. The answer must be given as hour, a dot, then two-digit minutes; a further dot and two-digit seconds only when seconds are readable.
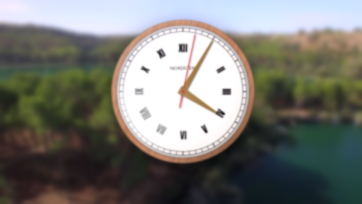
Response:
4.05.02
